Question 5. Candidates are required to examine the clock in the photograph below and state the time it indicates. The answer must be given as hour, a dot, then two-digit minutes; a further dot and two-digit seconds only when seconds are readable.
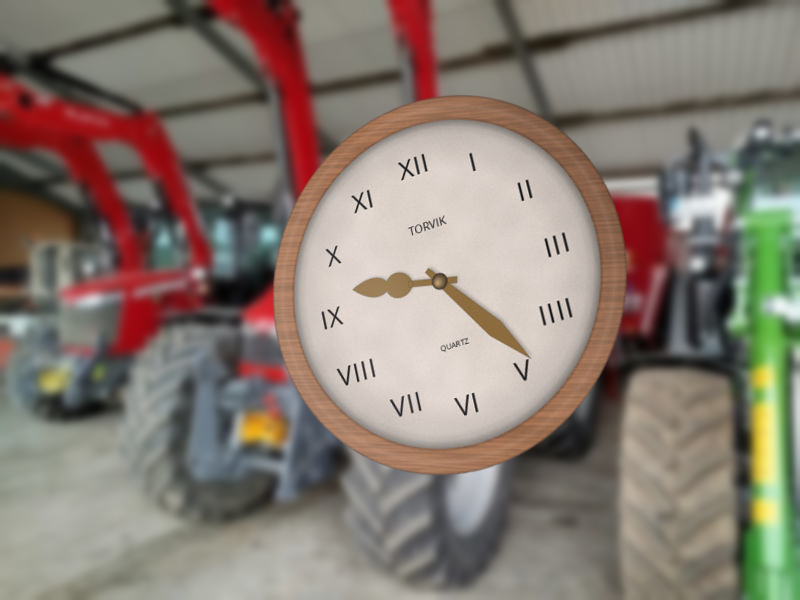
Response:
9.24
